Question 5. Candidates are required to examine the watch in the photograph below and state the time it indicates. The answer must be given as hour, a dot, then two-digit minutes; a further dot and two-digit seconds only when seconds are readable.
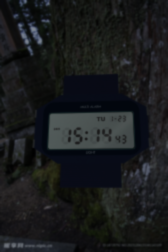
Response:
15.14
